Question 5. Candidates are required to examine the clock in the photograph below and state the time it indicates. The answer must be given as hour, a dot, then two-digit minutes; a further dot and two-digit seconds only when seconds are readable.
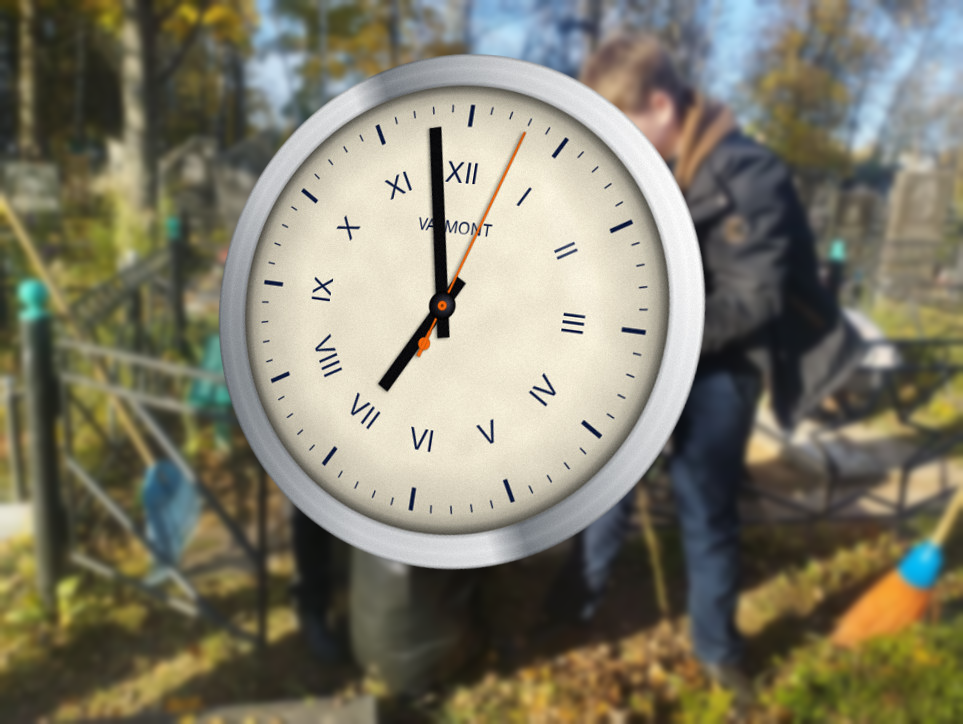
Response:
6.58.03
